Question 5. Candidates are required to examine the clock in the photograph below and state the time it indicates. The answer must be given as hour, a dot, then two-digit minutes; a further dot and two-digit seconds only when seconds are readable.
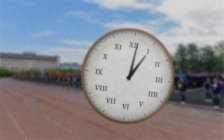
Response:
1.01
